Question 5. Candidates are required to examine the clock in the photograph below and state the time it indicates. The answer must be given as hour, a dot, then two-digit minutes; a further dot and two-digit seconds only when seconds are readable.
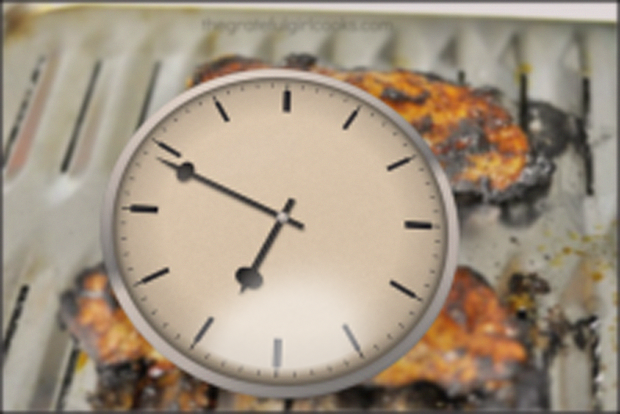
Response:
6.49
